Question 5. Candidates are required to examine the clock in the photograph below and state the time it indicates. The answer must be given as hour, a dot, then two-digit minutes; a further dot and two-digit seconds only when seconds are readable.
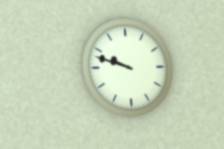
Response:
9.48
